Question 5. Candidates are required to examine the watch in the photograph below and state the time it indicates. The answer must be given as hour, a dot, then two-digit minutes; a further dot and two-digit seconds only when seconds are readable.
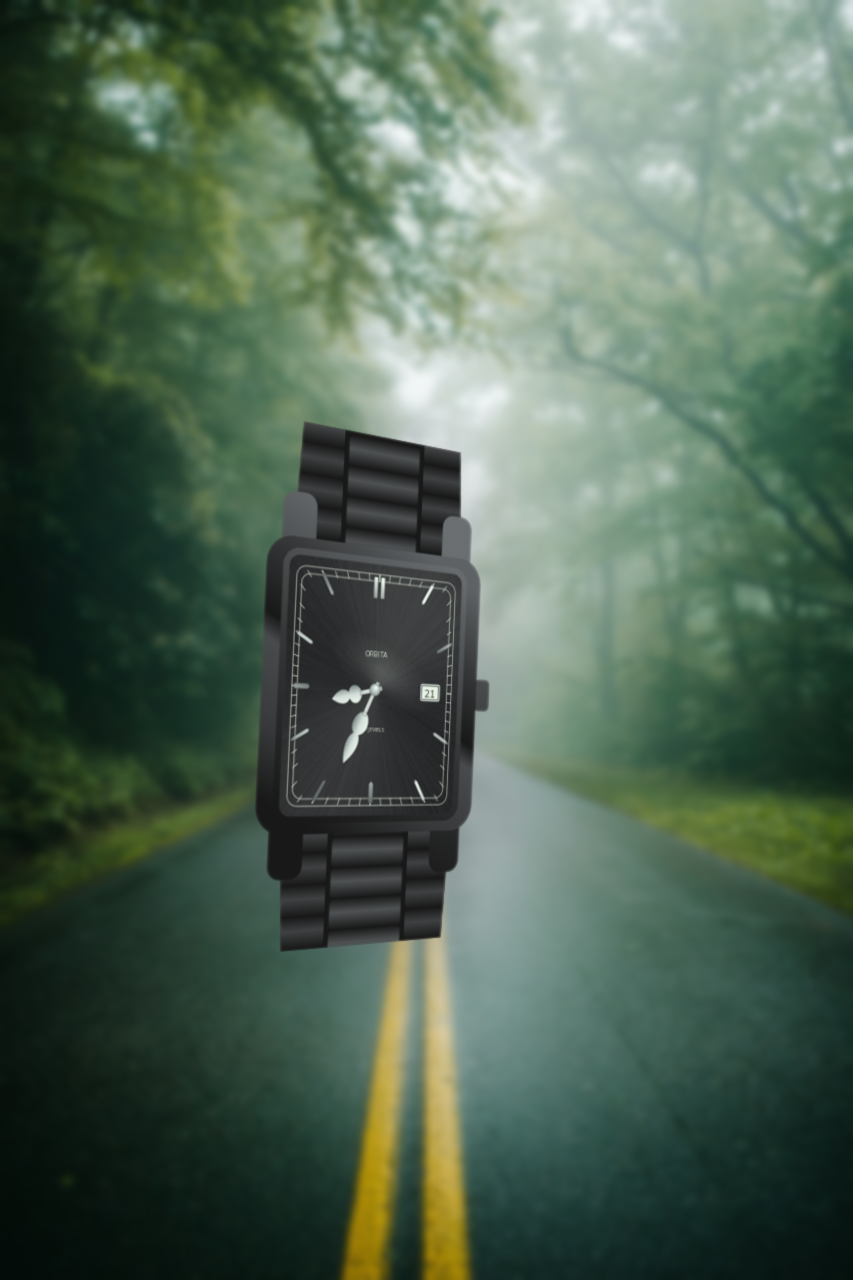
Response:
8.34
